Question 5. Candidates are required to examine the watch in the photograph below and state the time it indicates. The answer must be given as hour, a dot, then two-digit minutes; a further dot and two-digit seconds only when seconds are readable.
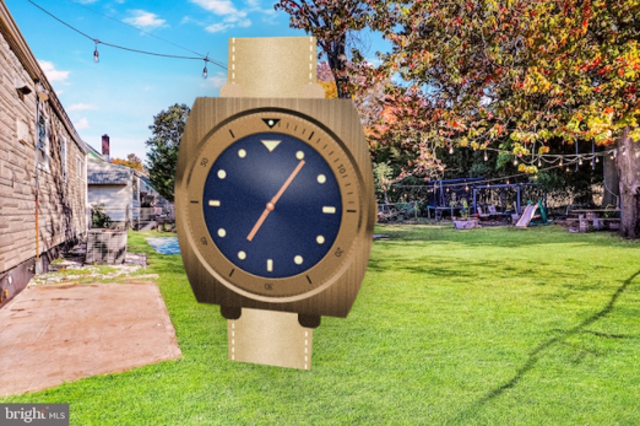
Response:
7.06
